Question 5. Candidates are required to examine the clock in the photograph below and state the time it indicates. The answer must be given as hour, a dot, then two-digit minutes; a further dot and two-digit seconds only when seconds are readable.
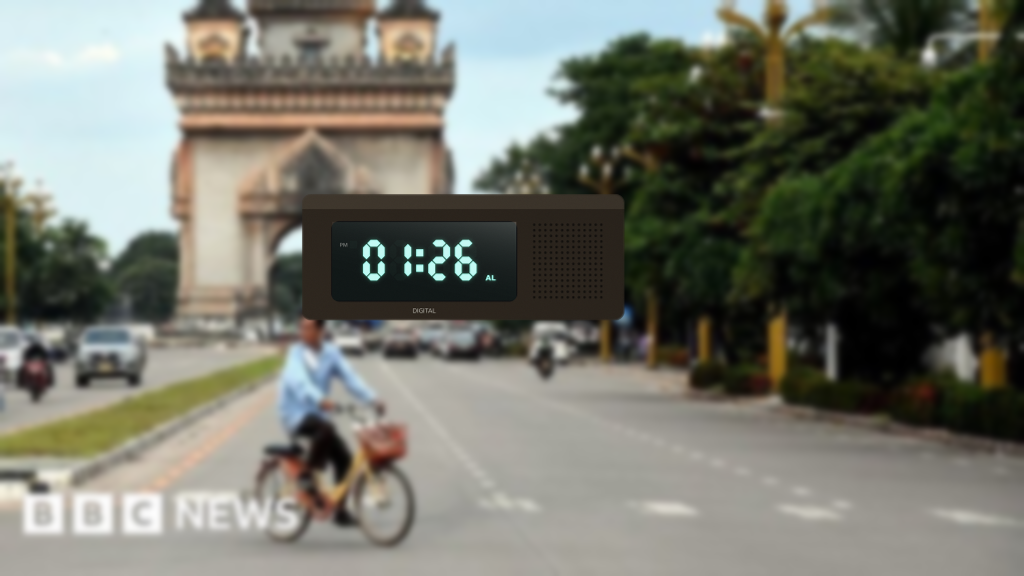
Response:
1.26
